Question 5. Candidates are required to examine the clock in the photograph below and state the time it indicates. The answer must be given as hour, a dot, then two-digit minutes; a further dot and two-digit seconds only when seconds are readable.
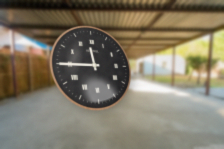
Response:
11.45
